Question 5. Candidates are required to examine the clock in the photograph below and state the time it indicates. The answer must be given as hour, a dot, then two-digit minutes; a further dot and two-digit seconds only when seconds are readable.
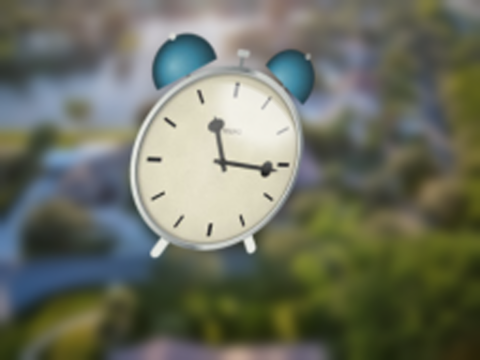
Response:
11.16
